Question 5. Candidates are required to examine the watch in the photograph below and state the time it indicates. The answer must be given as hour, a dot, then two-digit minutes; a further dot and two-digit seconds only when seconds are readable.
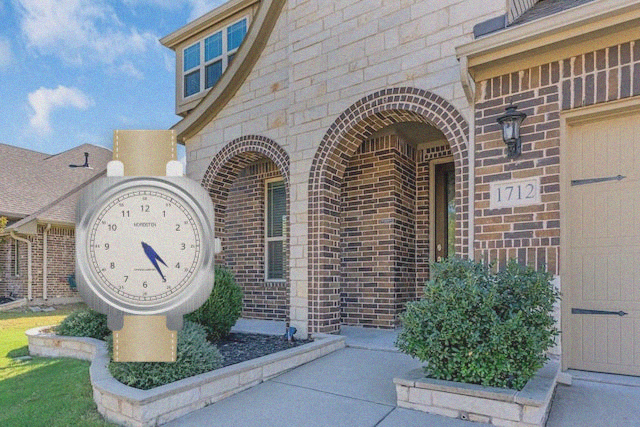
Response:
4.25
